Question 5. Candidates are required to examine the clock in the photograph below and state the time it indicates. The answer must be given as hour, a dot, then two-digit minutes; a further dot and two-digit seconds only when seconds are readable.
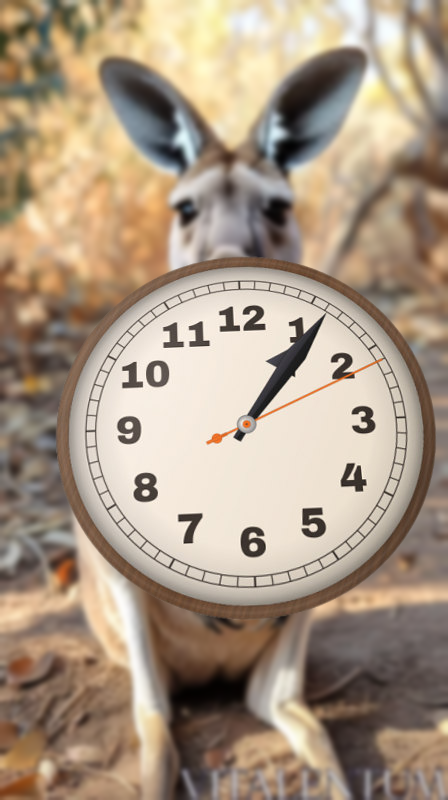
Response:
1.06.11
